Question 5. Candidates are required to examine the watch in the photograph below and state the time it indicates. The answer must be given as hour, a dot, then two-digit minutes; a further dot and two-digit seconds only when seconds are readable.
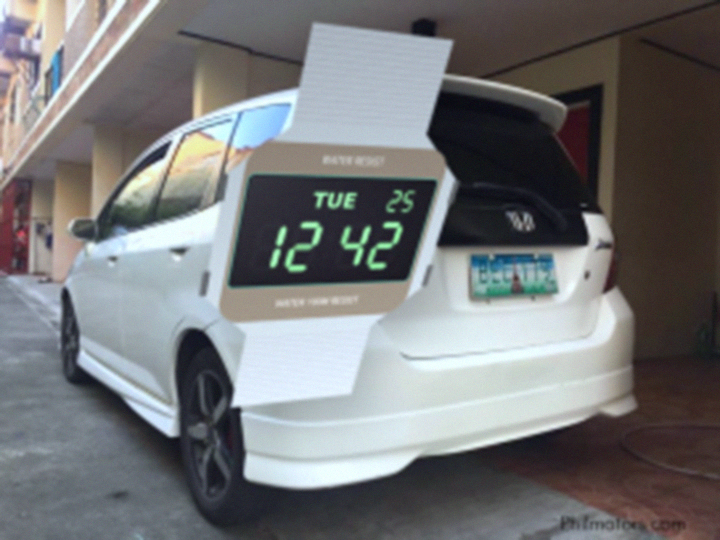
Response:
12.42
